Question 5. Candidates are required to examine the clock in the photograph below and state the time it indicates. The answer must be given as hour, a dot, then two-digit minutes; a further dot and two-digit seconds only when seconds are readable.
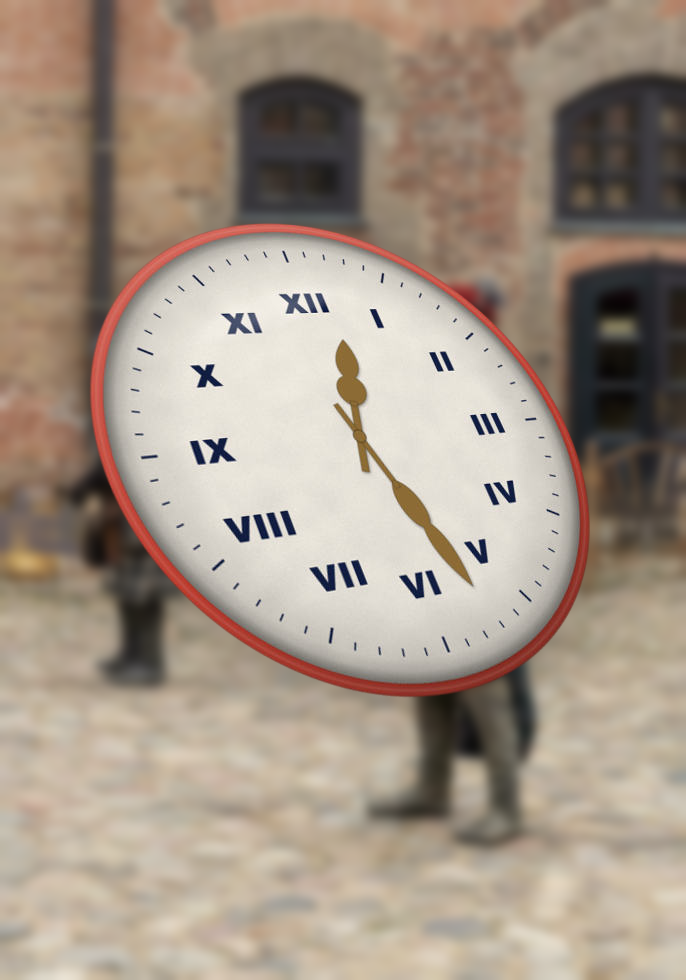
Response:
12.27
